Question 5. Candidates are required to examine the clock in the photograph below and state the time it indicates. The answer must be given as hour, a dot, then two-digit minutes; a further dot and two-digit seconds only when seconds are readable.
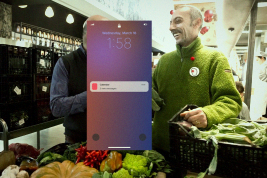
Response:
1.58
